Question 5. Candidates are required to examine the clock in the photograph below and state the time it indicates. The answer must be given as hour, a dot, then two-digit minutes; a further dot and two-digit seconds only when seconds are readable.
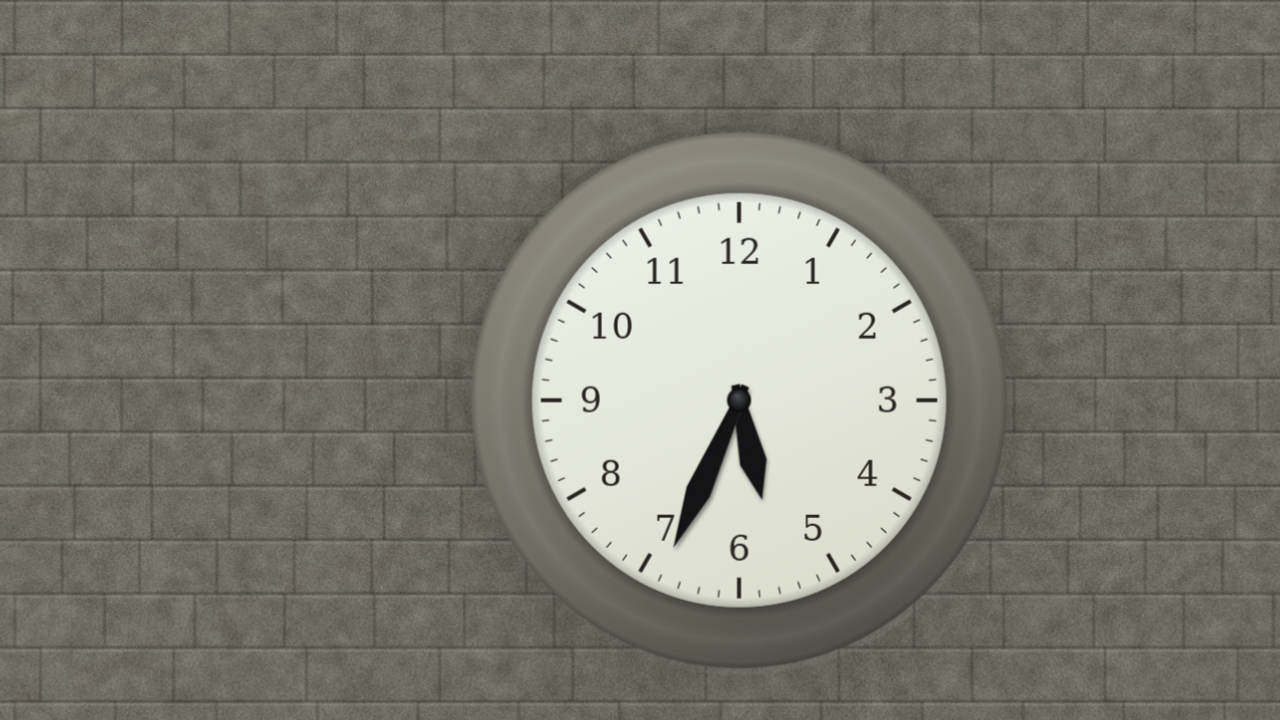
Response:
5.34
